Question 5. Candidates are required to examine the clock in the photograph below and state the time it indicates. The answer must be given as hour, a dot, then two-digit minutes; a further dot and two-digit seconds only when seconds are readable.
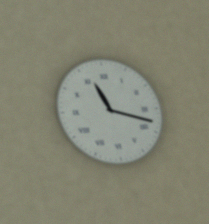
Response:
11.18
